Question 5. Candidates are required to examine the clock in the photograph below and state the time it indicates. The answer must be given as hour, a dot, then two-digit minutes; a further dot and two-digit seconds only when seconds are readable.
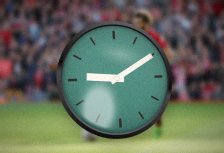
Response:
9.10
